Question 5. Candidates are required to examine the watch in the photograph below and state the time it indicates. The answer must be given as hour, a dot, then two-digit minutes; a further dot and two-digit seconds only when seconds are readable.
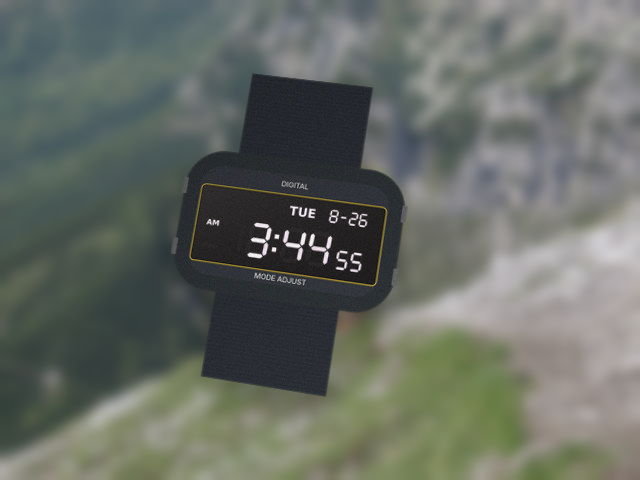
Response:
3.44.55
